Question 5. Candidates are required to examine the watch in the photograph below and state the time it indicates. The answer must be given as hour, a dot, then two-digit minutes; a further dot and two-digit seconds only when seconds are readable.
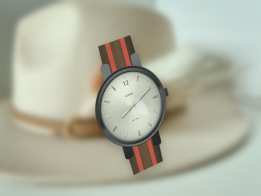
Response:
8.11
